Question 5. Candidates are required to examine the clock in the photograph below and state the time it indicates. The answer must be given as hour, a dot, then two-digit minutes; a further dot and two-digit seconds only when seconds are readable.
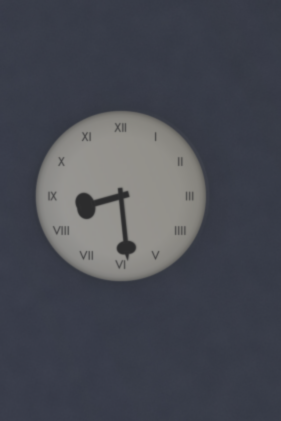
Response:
8.29
